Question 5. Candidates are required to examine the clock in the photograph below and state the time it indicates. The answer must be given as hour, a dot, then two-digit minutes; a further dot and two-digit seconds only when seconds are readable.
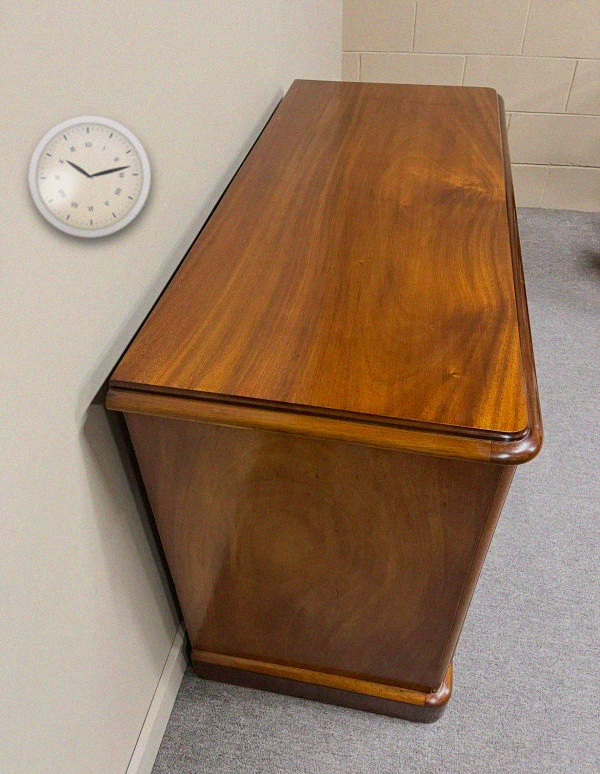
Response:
10.13
